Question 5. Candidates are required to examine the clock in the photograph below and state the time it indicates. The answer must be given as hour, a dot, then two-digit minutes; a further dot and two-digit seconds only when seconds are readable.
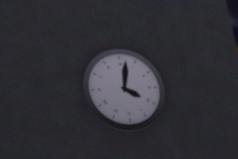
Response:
4.02
